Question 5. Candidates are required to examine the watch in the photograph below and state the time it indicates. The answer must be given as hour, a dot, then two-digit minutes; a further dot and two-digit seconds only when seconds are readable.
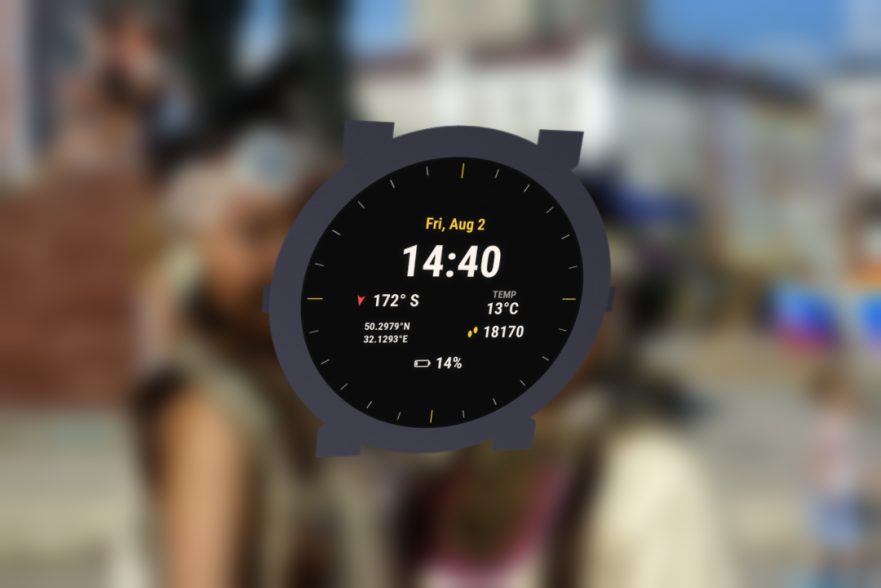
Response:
14.40
